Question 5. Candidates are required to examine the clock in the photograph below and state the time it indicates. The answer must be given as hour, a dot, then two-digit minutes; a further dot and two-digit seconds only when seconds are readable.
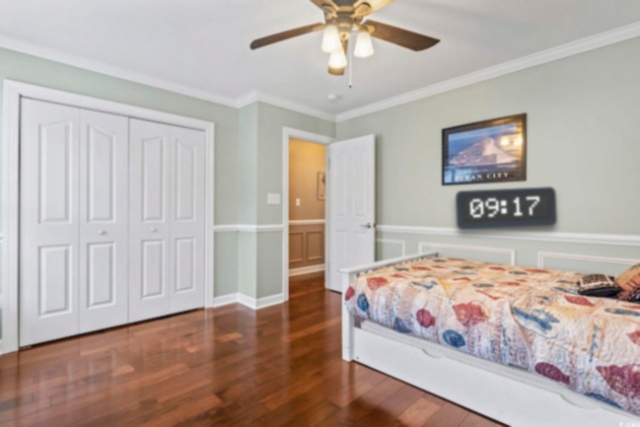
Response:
9.17
